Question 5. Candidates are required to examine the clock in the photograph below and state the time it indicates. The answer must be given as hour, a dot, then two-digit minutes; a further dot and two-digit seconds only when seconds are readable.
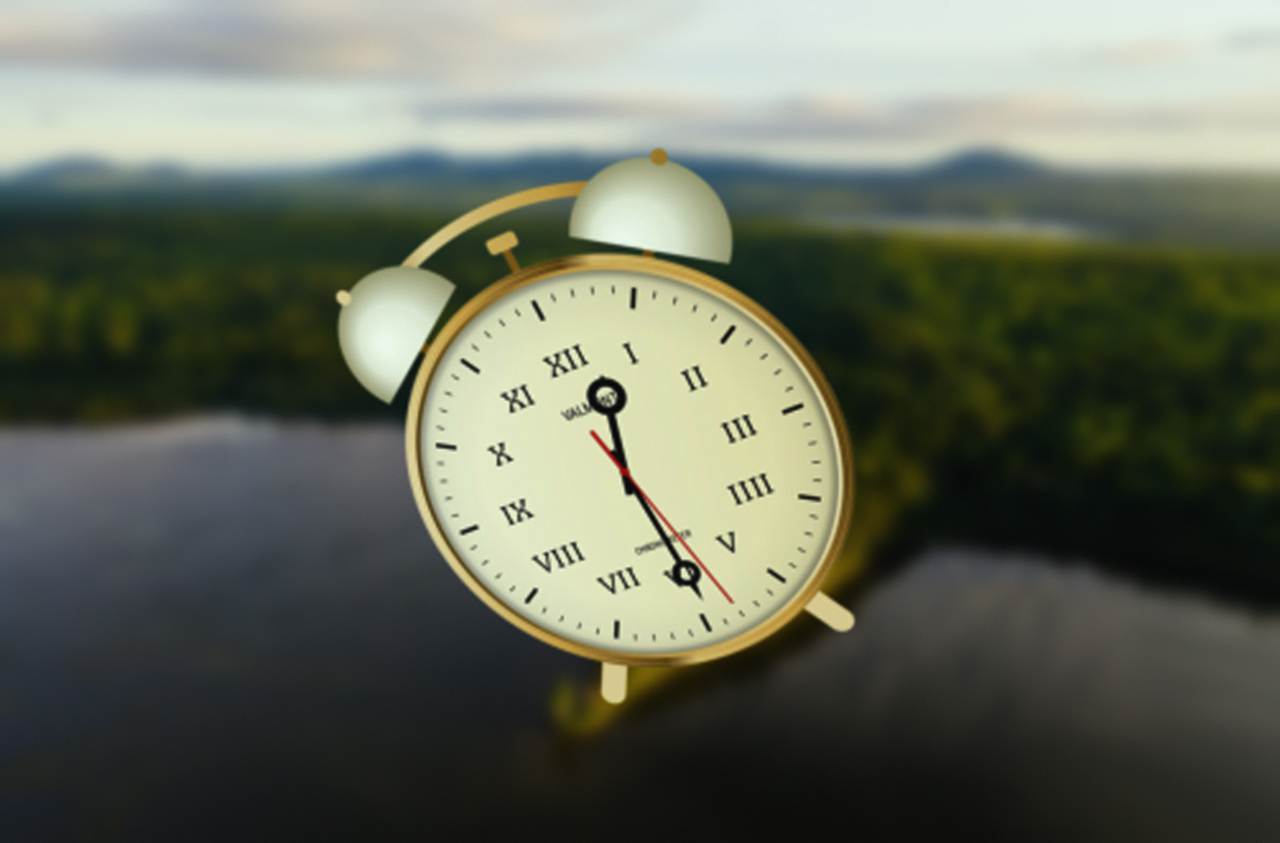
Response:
12.29.28
